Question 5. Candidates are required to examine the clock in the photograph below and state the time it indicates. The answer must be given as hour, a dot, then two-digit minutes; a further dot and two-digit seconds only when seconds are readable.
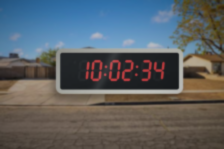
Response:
10.02.34
